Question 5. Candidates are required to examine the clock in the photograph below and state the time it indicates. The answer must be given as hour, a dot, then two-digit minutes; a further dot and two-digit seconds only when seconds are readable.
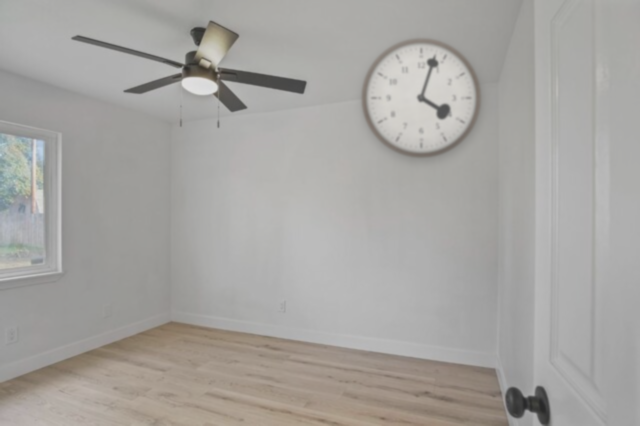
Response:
4.03
